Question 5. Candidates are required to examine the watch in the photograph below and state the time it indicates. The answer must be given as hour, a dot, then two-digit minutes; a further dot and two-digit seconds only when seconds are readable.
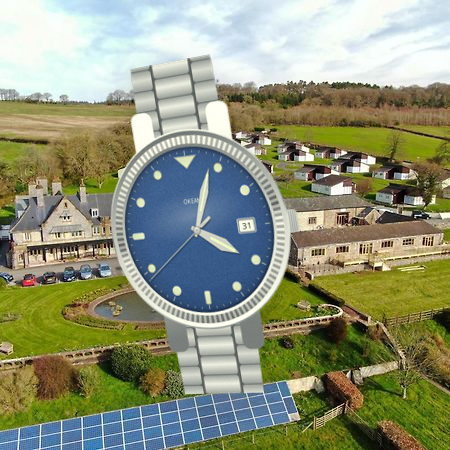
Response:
4.03.39
